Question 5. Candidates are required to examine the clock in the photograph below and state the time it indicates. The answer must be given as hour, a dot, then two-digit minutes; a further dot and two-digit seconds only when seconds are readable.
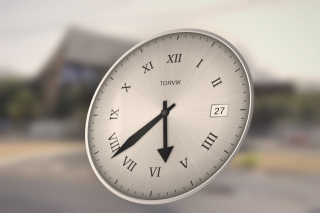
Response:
5.38
